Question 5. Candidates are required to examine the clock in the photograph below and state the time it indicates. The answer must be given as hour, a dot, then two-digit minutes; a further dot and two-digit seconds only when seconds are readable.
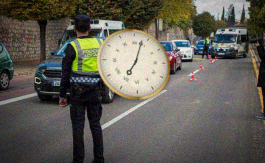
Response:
7.03
